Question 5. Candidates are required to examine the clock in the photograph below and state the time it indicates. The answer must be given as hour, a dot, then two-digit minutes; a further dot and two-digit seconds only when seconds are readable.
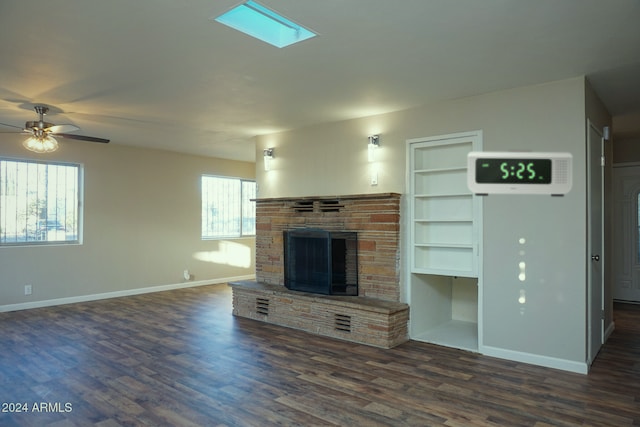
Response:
5.25
